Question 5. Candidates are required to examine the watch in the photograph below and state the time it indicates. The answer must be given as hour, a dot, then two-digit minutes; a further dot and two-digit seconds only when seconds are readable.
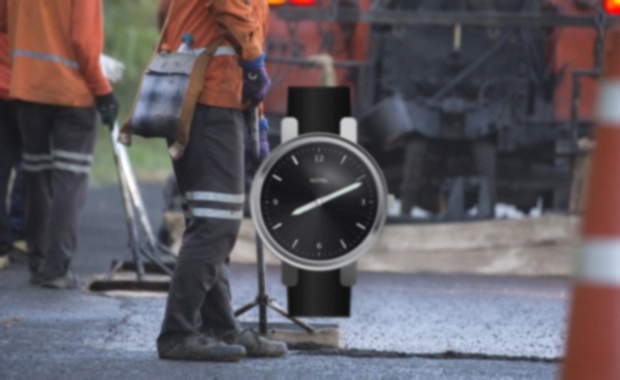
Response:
8.11
